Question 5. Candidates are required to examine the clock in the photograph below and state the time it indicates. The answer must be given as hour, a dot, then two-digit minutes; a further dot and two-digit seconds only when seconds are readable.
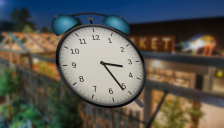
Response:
3.26
